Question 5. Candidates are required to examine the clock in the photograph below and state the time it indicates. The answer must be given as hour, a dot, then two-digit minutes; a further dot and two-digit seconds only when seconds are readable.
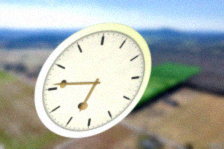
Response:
6.46
